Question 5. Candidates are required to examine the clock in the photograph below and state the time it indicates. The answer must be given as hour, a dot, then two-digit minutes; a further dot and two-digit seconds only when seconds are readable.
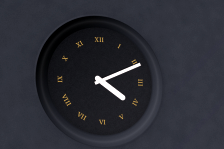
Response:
4.11
